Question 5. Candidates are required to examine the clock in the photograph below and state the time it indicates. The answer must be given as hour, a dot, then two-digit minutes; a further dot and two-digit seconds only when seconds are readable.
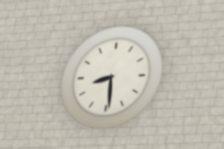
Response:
8.29
